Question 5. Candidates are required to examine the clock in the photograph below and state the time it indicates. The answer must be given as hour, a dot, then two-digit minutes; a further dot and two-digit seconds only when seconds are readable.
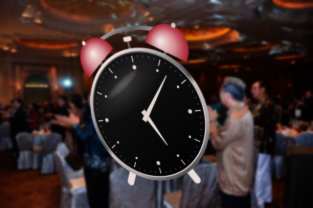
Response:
5.07
